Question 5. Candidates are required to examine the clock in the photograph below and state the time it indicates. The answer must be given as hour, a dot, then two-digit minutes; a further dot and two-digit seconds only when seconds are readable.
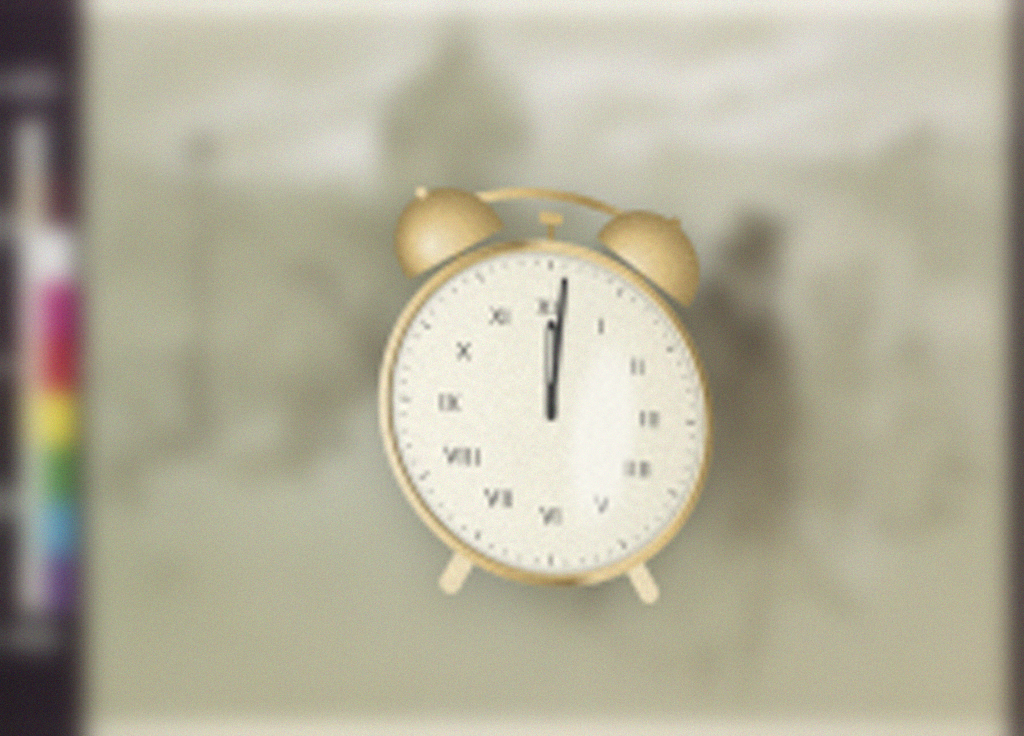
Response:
12.01
